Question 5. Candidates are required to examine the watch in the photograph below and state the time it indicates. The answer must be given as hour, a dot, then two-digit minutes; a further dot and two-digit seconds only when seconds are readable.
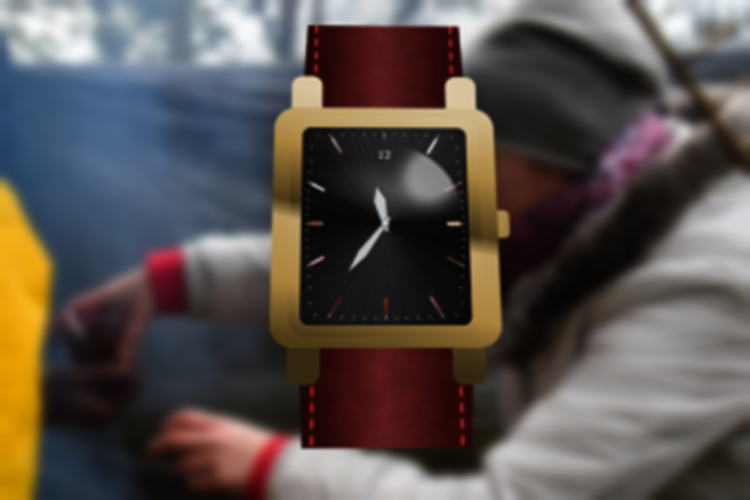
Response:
11.36
